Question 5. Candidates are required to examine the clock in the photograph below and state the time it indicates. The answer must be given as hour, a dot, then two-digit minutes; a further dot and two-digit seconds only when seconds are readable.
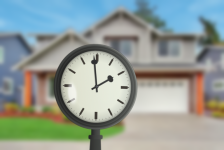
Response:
1.59
